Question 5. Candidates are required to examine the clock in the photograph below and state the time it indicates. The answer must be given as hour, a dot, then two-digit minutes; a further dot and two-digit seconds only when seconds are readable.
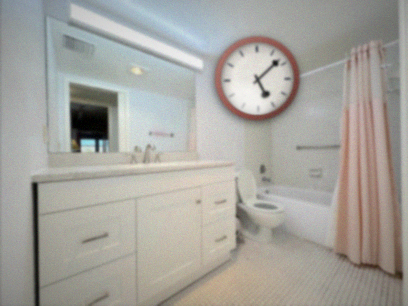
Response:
5.08
